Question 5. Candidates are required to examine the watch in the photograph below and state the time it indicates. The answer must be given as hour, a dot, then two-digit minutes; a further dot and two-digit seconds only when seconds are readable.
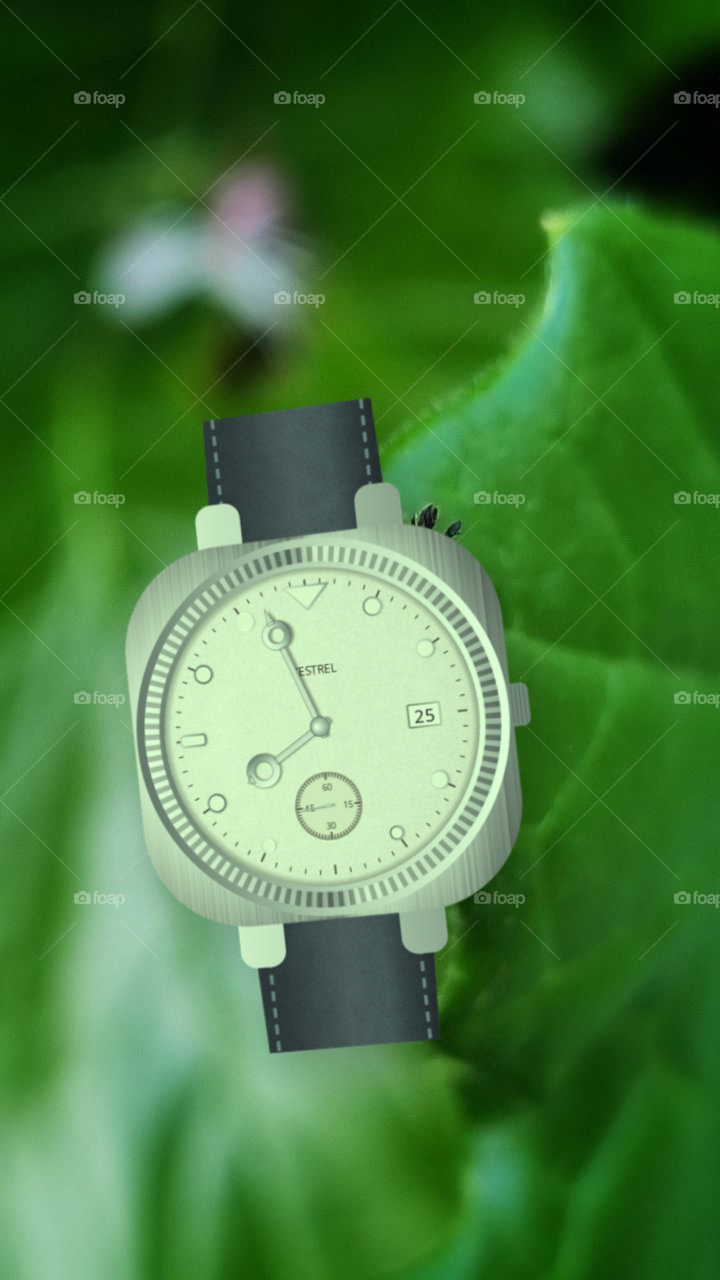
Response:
7.56.44
